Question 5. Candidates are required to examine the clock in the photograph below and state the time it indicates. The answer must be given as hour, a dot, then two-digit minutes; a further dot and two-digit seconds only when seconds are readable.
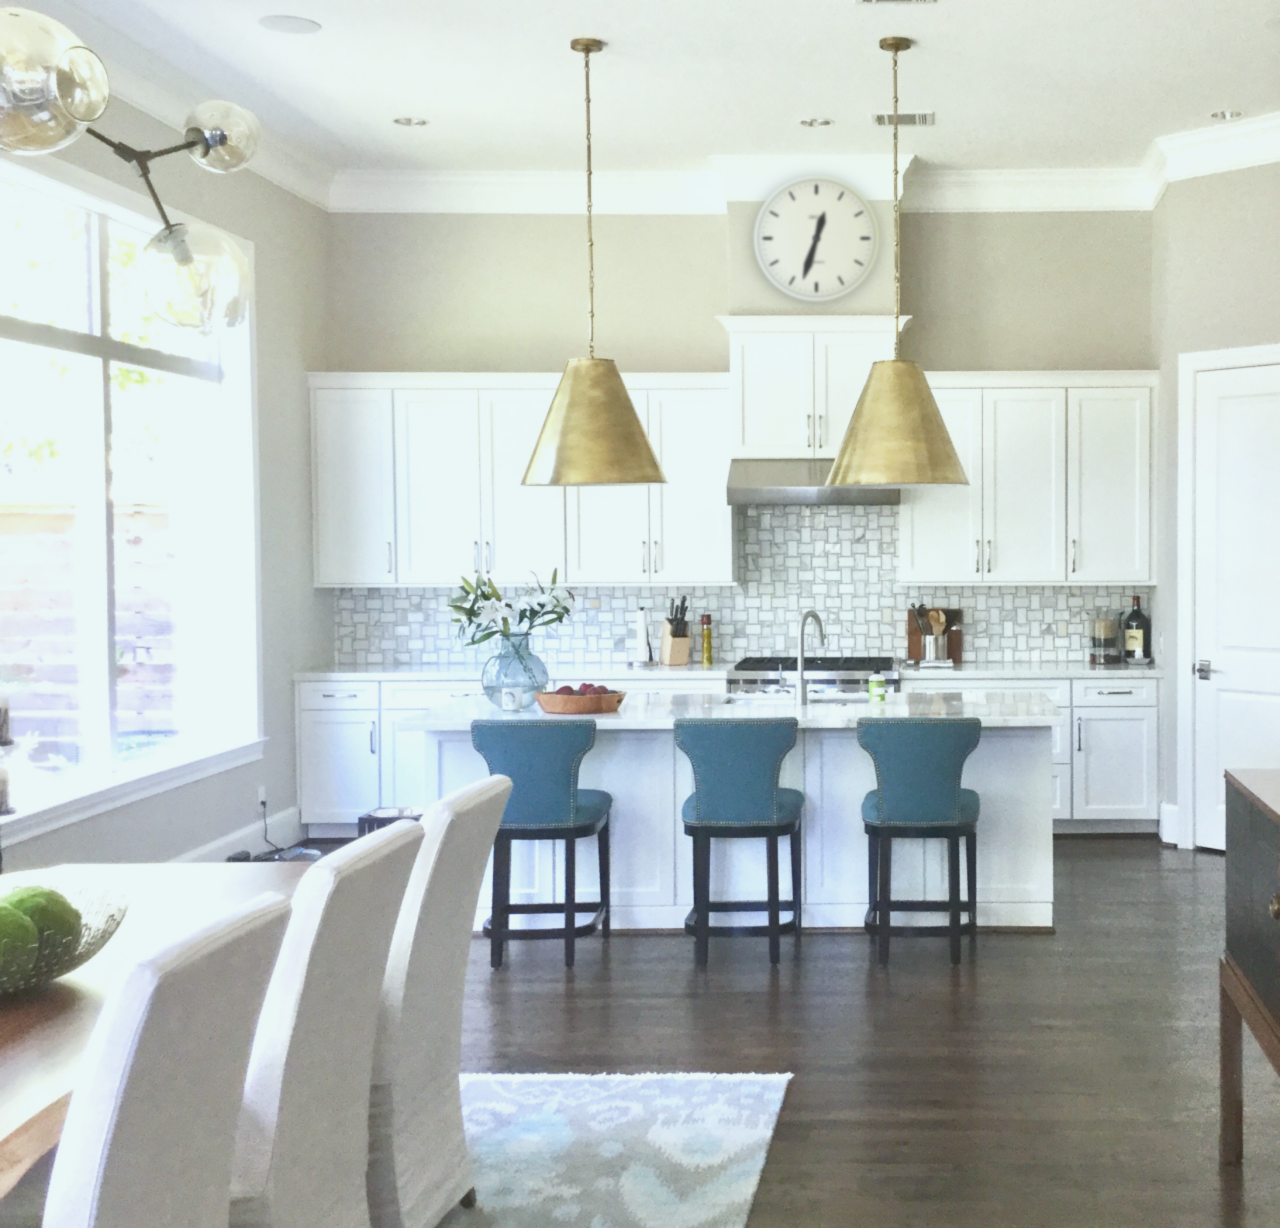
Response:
12.33
